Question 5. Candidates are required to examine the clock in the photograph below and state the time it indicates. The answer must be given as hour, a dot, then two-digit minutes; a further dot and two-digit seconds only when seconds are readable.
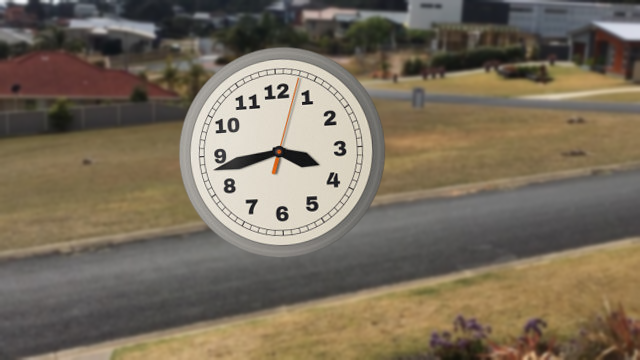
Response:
3.43.03
